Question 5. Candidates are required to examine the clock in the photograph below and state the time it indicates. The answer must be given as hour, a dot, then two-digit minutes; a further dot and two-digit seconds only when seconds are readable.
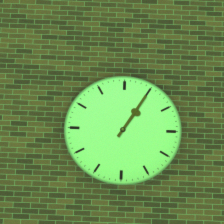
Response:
1.05
